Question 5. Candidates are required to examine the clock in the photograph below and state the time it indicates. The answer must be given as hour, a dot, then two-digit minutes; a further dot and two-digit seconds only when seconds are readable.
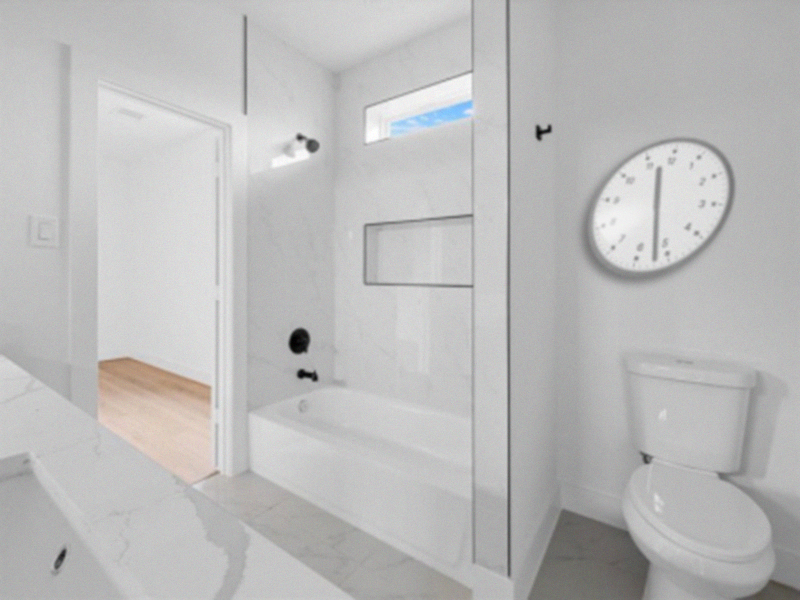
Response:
11.27
